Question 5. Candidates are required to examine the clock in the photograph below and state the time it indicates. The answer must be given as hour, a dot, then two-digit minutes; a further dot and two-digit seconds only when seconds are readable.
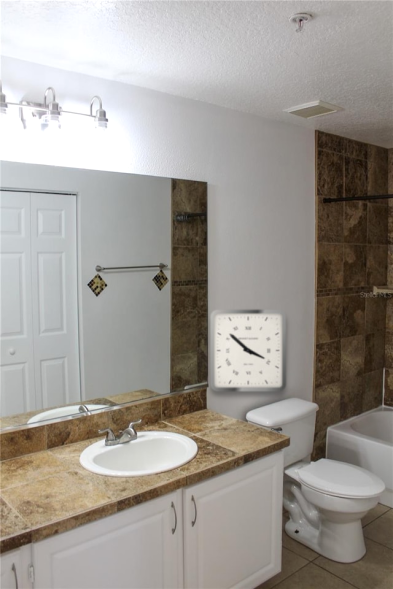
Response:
3.52
